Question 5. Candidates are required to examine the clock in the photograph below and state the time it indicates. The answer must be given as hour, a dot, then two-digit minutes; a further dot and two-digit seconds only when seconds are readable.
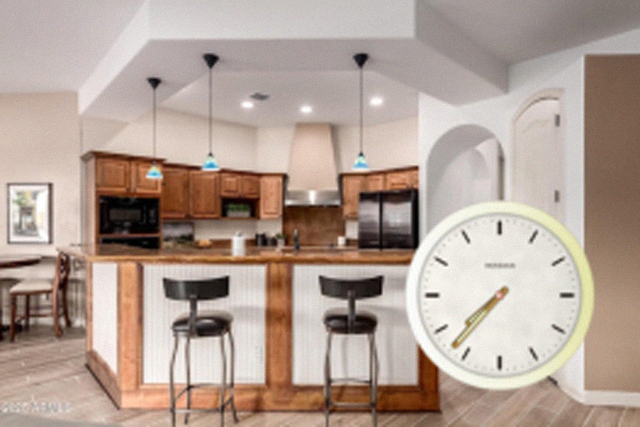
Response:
7.37
